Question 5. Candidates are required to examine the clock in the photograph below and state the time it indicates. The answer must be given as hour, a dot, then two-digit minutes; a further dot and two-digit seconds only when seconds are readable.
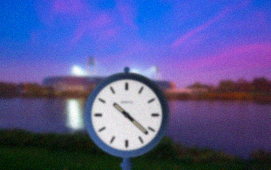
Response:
10.22
